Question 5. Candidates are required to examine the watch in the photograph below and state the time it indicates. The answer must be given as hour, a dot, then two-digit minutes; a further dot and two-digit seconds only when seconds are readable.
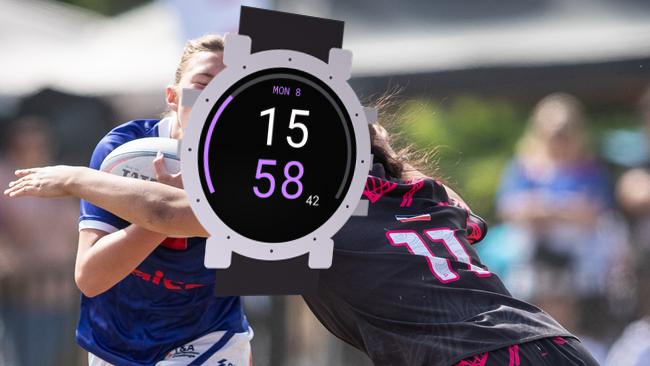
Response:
15.58.42
